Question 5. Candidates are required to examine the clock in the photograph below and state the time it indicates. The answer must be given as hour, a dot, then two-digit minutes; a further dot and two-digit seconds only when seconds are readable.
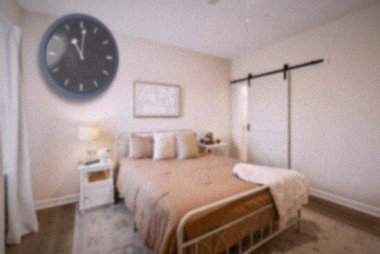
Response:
11.01
